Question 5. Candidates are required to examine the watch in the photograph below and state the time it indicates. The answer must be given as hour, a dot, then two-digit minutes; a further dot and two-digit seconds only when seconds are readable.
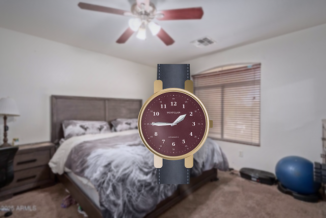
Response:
1.45
